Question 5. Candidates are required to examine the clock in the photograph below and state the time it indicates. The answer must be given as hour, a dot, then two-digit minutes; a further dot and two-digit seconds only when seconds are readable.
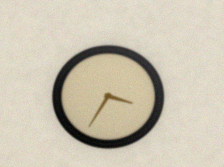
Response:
3.35
